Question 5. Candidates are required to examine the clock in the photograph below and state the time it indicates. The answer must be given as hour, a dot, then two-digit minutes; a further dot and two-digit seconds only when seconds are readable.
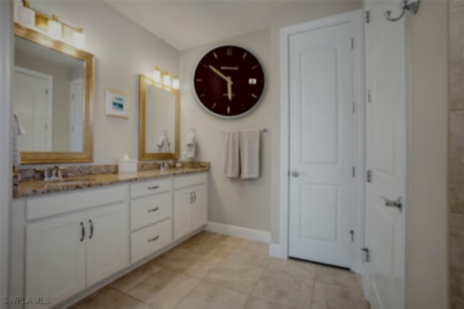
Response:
5.51
